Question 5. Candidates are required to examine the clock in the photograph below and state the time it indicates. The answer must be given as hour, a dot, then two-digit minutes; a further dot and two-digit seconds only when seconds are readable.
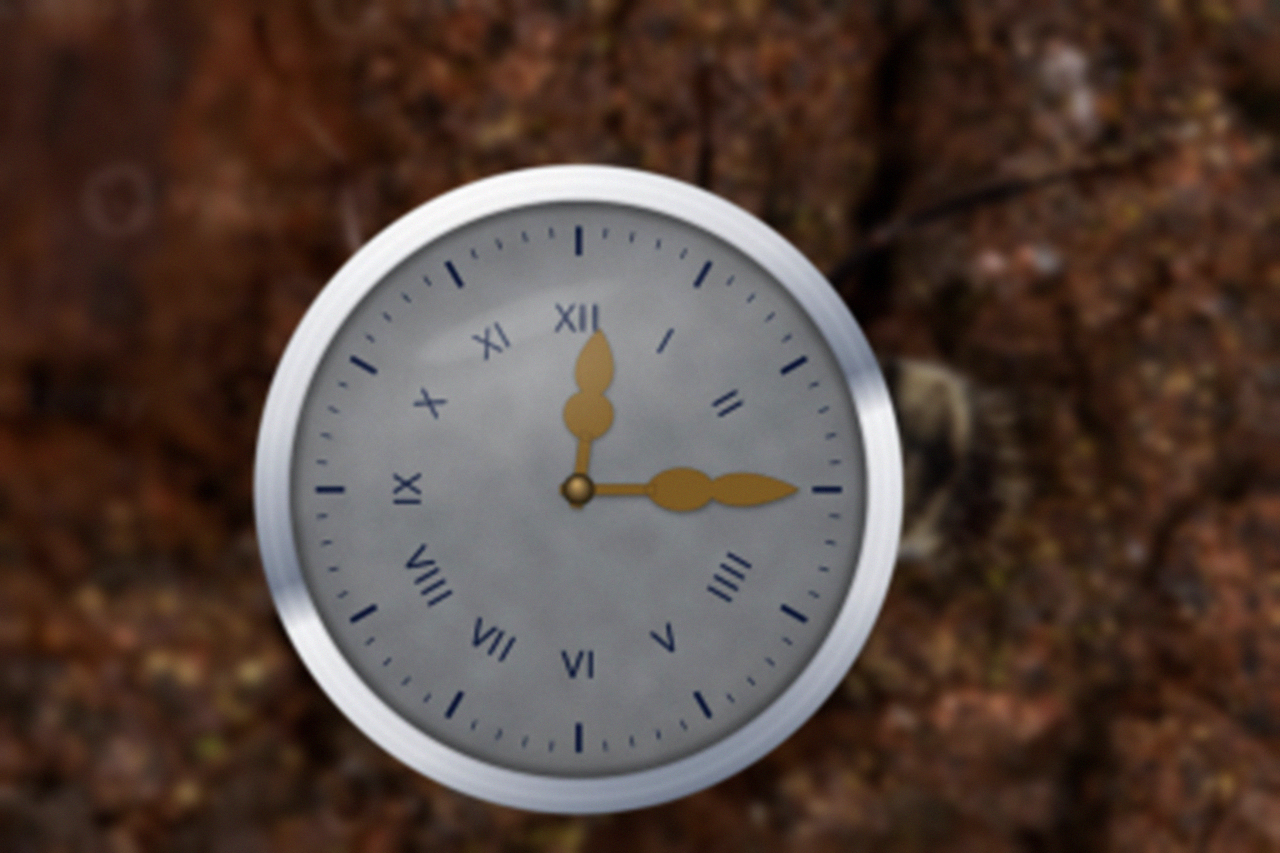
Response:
12.15
